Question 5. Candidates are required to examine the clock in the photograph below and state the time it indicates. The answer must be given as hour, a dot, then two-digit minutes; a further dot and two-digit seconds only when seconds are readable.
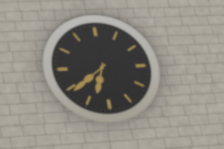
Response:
6.39
